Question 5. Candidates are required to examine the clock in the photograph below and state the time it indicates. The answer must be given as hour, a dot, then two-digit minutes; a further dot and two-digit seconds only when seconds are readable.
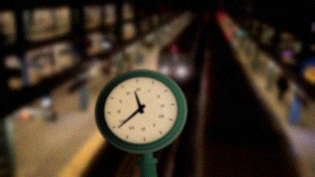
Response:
11.39
